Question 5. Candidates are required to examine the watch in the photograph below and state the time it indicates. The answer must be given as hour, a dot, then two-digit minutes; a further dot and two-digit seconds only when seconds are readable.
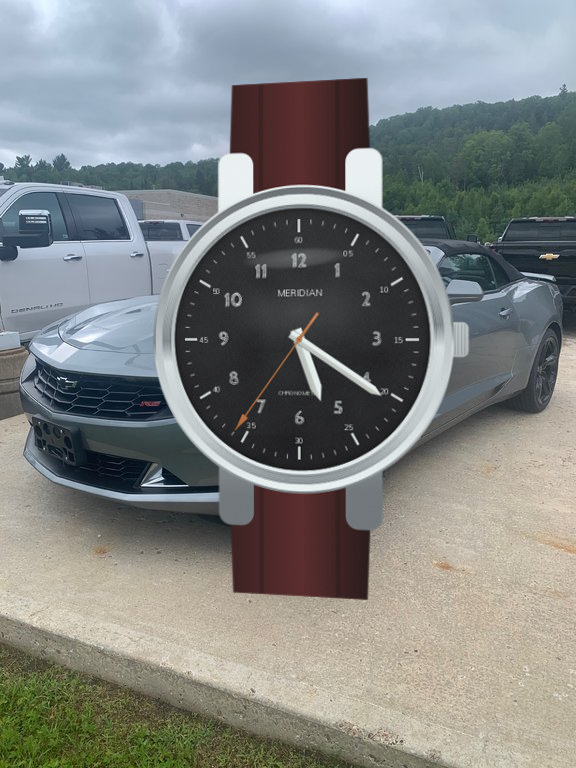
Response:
5.20.36
